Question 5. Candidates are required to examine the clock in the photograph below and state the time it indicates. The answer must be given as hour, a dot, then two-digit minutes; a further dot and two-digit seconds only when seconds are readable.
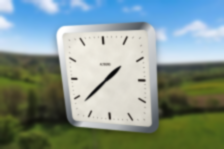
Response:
1.38
